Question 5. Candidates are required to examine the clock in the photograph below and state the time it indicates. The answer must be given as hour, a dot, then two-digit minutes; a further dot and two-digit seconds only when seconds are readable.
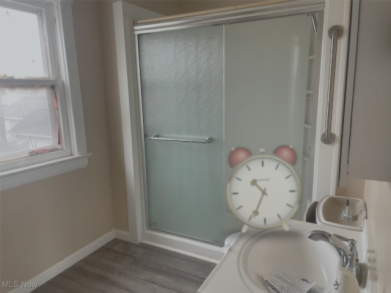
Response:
10.34
